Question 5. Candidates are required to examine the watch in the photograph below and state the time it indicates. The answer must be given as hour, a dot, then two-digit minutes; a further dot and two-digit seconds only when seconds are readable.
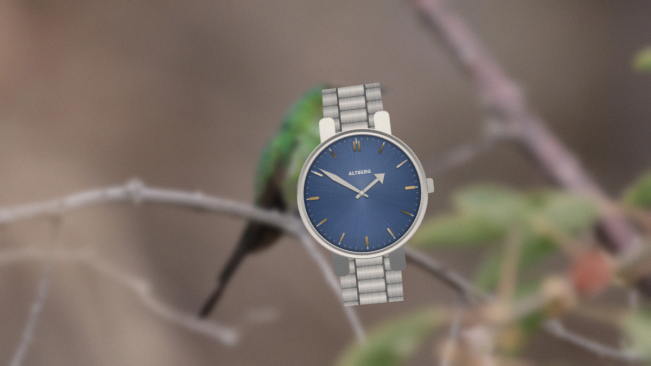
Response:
1.51
